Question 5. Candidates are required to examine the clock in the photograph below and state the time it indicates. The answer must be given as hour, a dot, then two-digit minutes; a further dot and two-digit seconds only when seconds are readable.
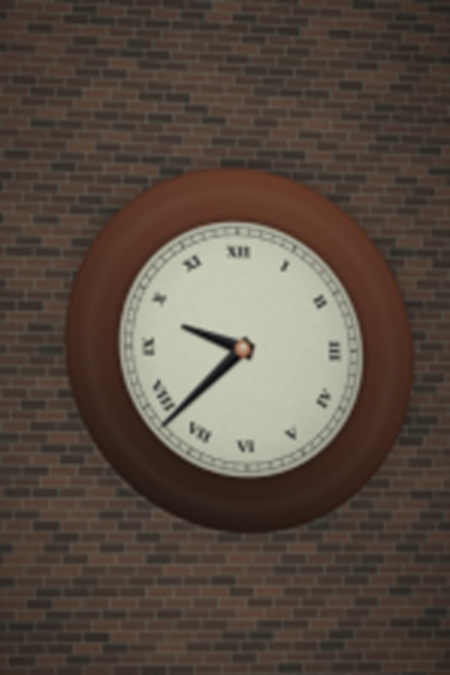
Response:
9.38
